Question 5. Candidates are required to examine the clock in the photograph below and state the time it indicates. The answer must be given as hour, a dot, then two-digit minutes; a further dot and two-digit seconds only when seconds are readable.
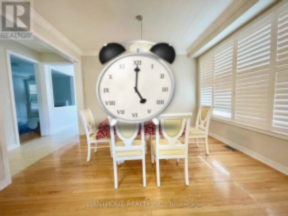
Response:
5.00
